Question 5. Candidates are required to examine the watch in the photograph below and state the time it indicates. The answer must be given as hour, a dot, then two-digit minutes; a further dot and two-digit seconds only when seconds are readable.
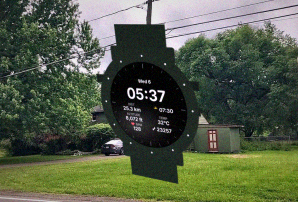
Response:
5.37
